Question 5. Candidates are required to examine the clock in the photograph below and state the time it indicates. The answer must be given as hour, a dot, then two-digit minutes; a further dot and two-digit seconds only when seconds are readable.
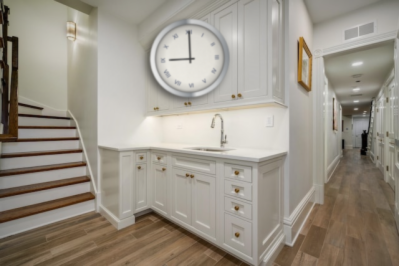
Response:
9.00
